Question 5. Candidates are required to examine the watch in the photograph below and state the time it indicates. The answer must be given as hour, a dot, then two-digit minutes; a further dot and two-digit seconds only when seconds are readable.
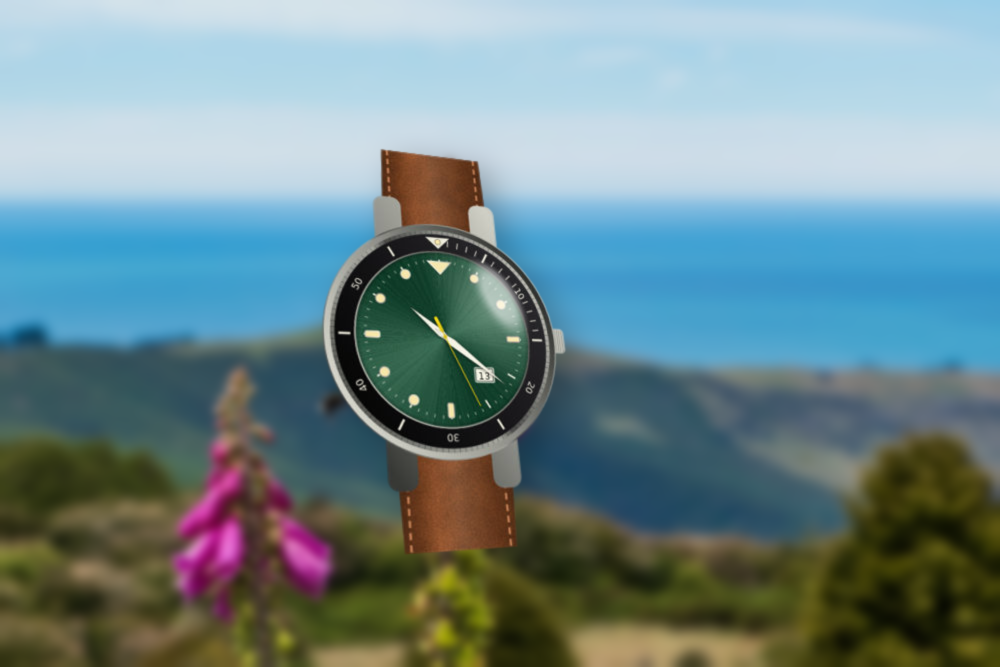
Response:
10.21.26
